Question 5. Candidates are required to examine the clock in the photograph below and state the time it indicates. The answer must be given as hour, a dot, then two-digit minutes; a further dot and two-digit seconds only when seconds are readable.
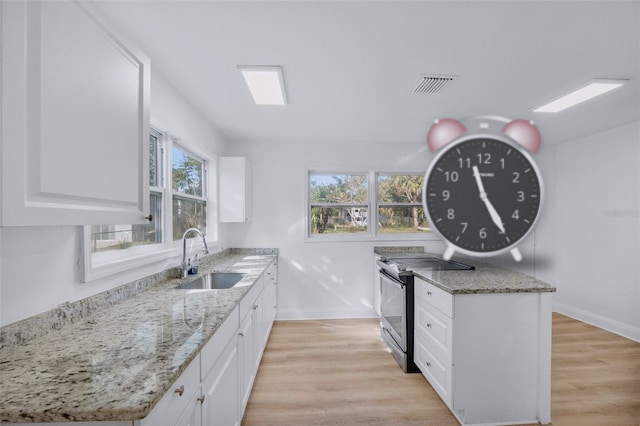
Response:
11.25
